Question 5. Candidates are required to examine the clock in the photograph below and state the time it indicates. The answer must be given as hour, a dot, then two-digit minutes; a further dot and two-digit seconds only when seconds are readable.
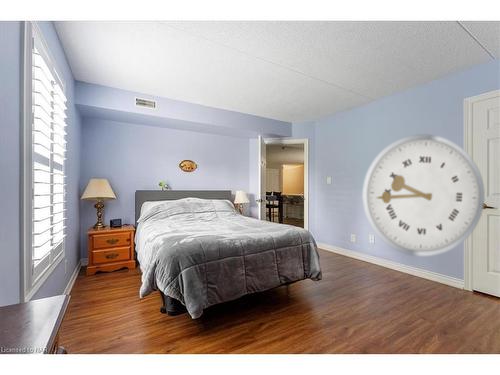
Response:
9.44
